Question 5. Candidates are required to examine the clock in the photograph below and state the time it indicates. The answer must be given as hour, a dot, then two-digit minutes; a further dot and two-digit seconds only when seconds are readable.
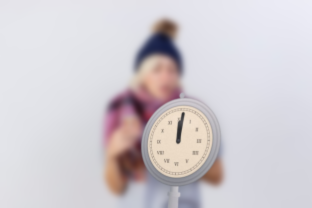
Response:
12.01
